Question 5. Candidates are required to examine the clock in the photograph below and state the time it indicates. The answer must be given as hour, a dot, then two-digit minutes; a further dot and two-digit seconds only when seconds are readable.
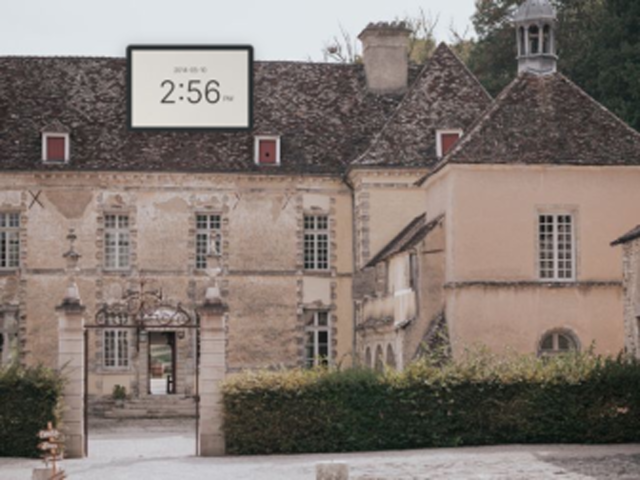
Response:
2.56
